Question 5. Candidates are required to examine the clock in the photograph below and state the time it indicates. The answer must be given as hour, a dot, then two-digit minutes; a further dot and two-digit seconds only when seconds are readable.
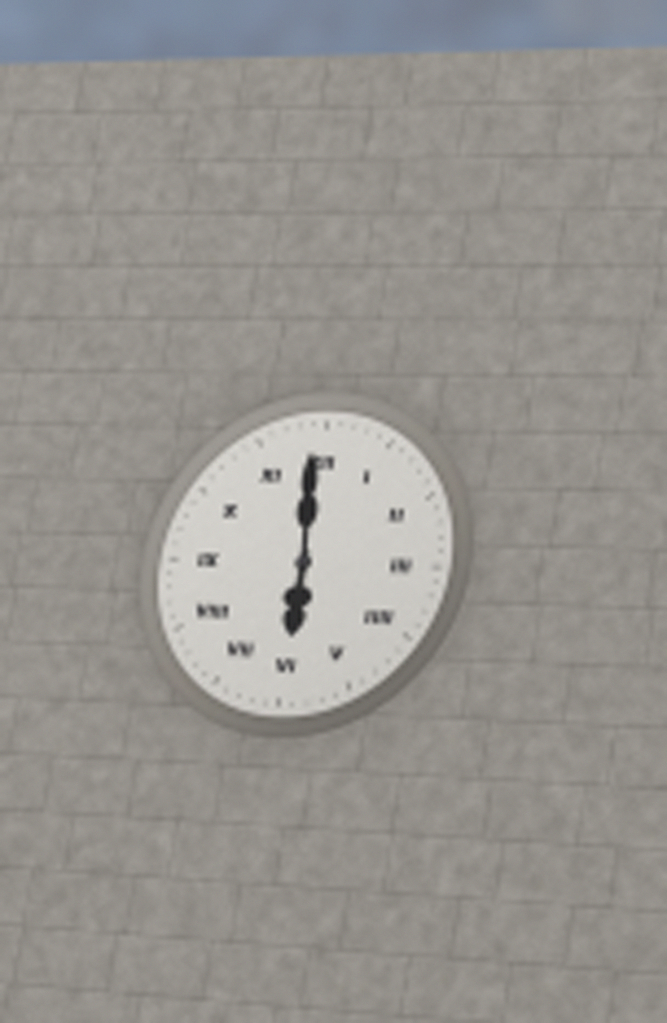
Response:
5.59
